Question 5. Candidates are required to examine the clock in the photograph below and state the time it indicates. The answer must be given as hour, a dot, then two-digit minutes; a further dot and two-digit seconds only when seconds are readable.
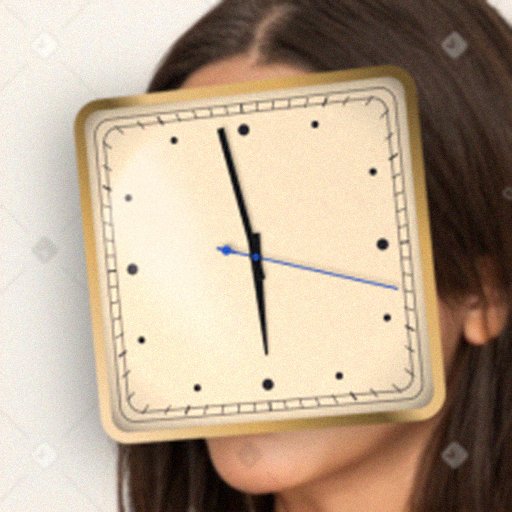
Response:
5.58.18
